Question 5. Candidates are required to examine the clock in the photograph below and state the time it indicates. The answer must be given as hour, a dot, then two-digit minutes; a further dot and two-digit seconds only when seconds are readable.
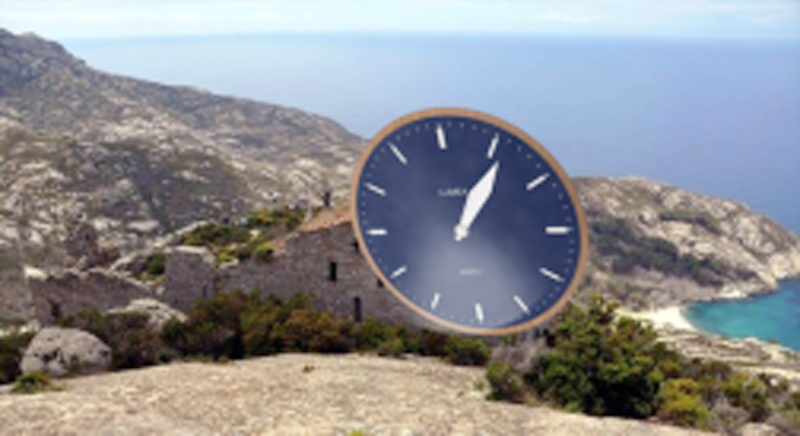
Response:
1.06
